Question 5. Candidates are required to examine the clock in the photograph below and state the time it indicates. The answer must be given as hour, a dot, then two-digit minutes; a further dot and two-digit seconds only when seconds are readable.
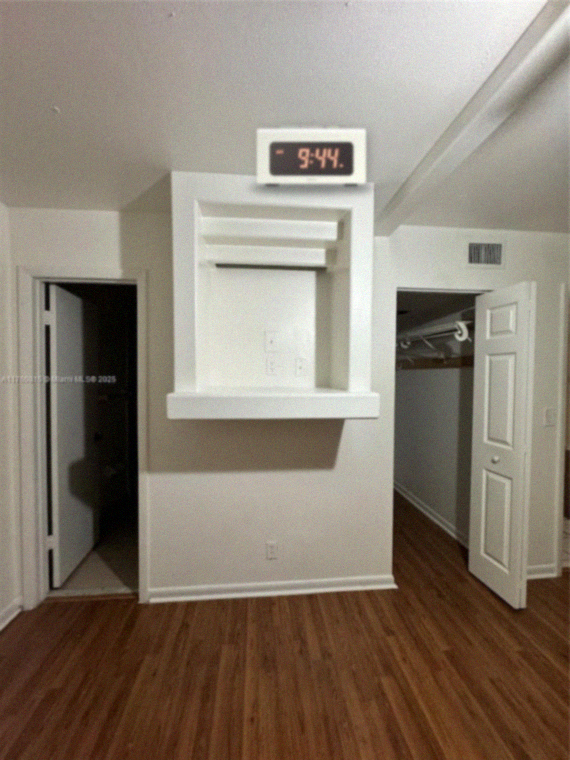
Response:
9.44
